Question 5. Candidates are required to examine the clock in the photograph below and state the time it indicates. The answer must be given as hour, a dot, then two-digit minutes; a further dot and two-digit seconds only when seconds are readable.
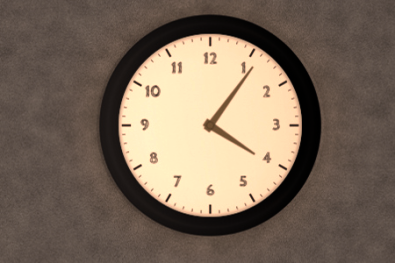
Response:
4.06
